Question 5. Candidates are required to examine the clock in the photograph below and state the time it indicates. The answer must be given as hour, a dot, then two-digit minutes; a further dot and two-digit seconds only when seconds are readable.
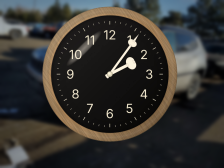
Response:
2.06
